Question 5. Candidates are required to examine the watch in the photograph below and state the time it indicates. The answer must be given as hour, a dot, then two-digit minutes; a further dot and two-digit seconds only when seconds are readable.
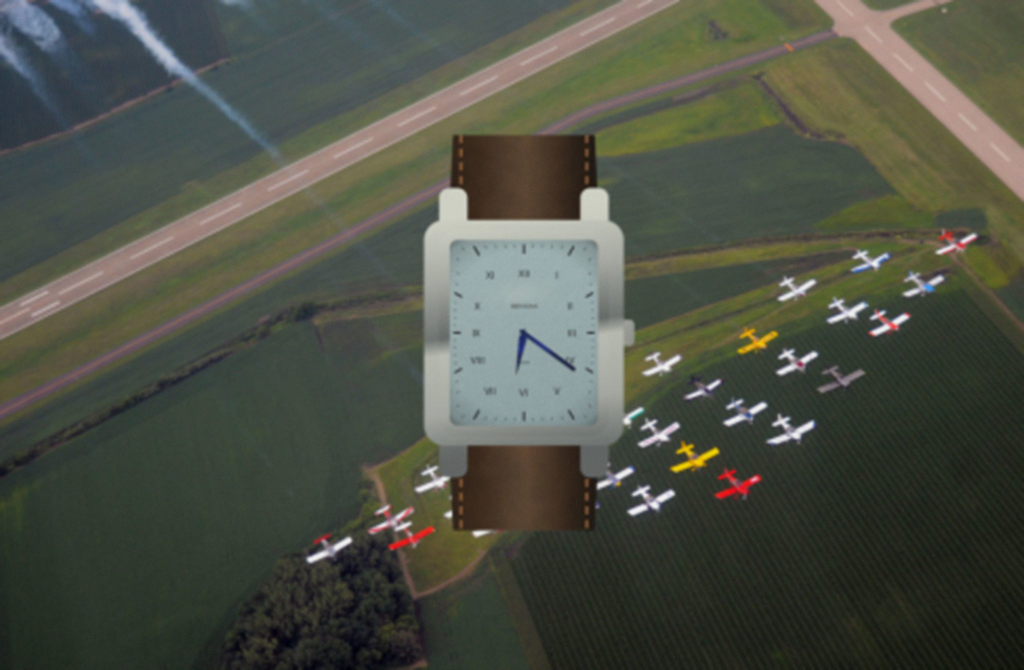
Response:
6.21
